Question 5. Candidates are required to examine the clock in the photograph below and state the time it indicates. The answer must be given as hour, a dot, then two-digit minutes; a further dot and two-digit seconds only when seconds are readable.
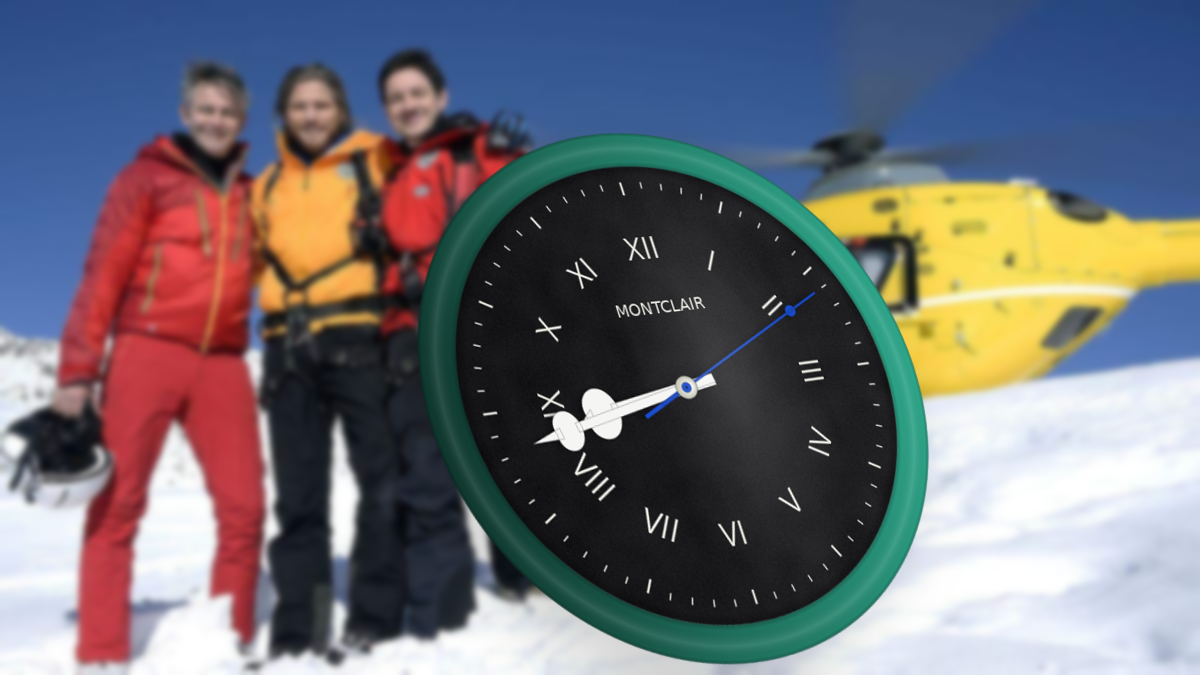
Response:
8.43.11
